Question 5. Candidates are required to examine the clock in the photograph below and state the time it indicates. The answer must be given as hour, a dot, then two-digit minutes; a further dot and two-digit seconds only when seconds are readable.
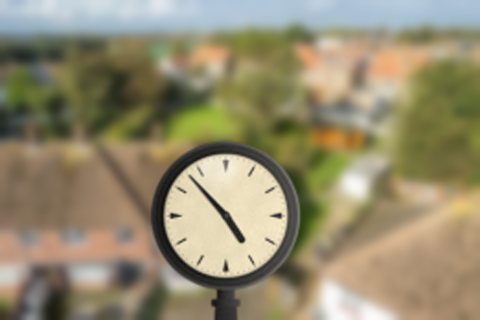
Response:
4.53
